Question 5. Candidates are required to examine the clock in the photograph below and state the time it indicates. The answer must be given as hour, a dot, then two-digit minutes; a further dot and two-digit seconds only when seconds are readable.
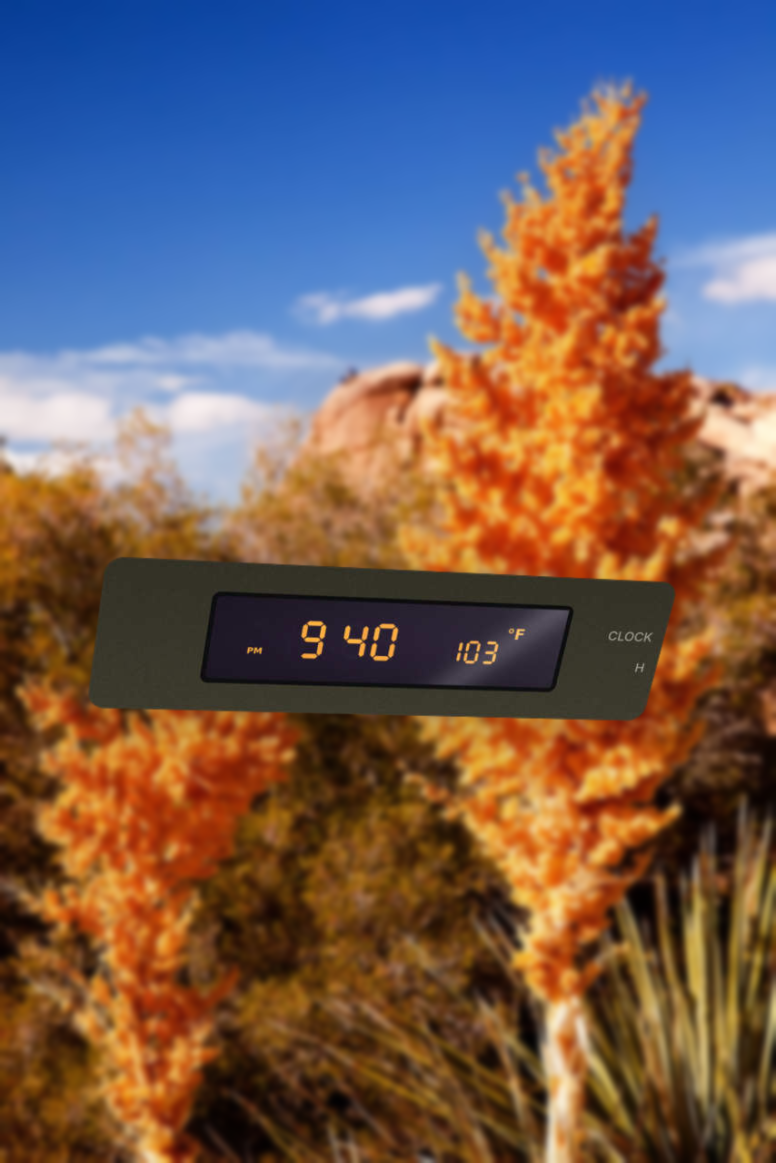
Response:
9.40
